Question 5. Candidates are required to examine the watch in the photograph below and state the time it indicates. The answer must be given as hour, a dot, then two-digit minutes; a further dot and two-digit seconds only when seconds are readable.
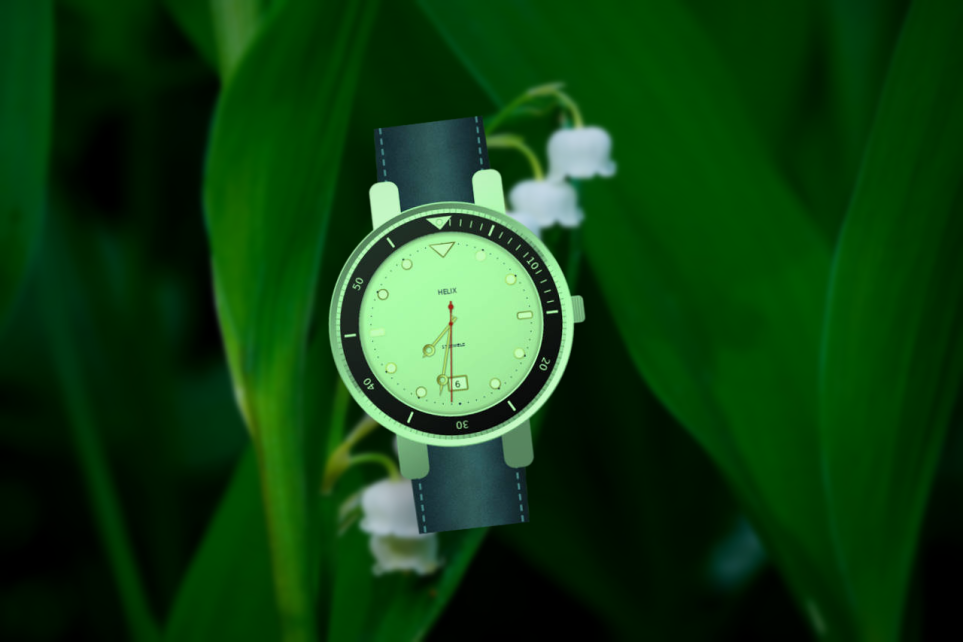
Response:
7.32.31
